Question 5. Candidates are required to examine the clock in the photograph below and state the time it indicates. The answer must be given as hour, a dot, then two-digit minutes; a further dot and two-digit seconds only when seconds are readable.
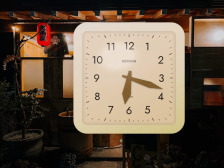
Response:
6.18
